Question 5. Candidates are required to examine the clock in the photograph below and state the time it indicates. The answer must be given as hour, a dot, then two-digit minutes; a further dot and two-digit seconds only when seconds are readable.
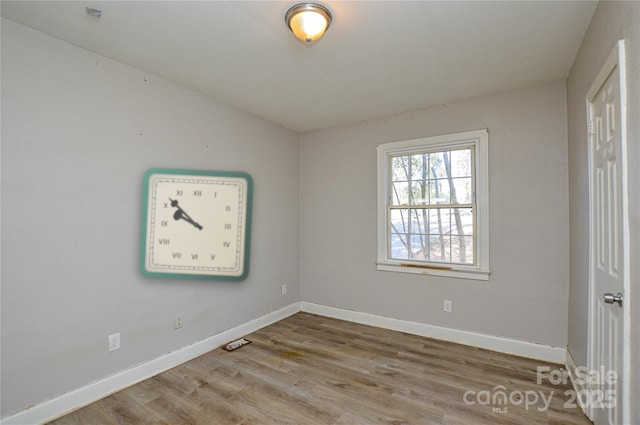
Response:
9.52
